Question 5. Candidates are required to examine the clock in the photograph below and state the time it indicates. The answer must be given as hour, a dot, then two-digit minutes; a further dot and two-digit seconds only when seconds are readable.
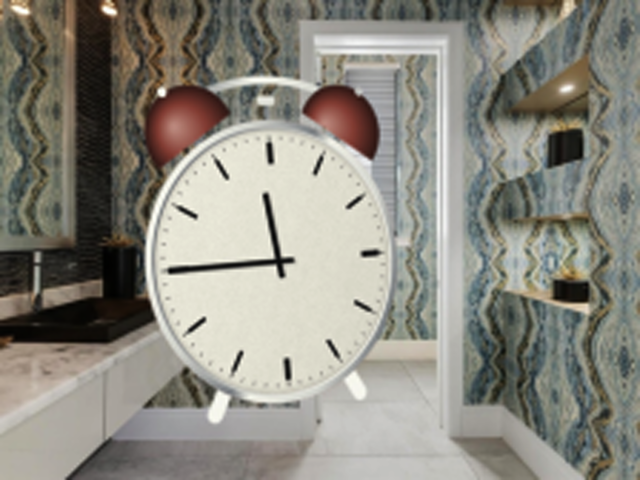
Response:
11.45
